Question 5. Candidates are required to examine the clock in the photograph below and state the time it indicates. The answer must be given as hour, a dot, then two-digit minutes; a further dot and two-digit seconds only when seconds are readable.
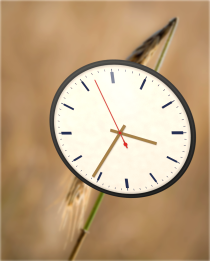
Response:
3.35.57
